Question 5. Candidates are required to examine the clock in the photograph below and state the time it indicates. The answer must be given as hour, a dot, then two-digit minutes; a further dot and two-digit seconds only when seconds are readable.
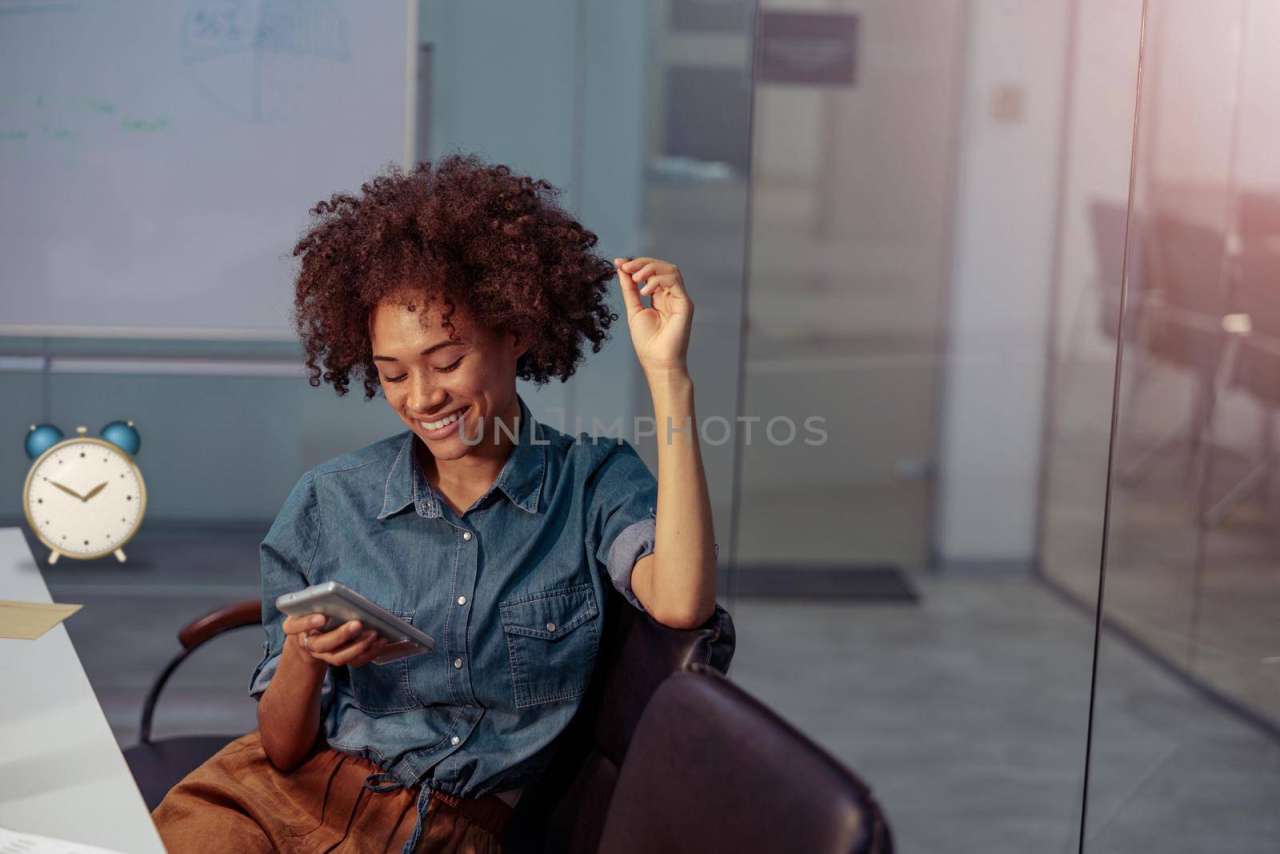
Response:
1.50
